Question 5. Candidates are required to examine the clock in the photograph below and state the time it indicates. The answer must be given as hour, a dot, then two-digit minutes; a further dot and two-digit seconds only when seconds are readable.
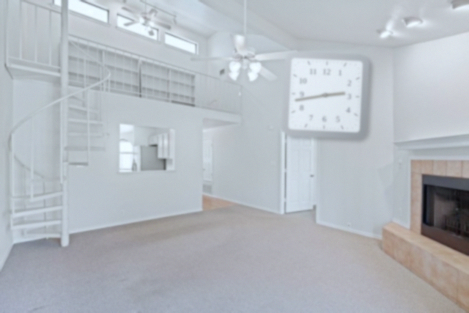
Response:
2.43
